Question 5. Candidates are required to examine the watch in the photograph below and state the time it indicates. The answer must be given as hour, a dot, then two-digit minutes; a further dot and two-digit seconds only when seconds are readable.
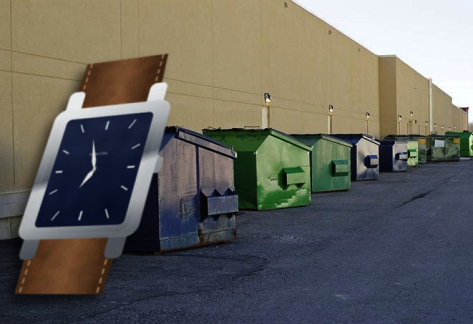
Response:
6.57
